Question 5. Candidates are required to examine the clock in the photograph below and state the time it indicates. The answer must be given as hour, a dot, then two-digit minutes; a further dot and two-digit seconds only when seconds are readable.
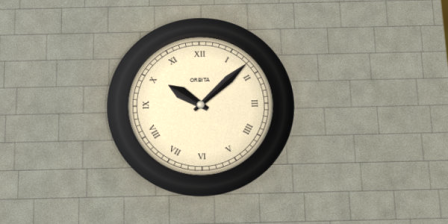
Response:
10.08
